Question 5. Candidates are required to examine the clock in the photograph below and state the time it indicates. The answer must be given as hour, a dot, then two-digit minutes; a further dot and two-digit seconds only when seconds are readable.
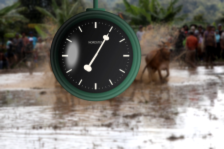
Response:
7.05
